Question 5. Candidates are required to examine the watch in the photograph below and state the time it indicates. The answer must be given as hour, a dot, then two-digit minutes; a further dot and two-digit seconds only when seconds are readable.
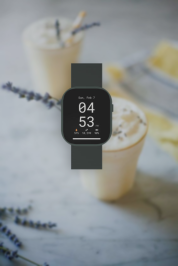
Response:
4.53
